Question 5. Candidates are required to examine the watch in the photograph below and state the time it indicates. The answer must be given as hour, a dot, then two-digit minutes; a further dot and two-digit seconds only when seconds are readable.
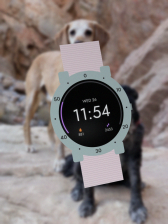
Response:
11.54
